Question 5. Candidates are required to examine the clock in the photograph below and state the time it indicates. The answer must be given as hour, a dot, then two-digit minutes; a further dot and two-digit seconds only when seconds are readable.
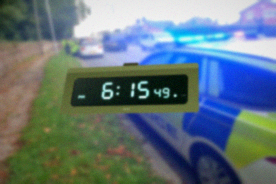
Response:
6.15
